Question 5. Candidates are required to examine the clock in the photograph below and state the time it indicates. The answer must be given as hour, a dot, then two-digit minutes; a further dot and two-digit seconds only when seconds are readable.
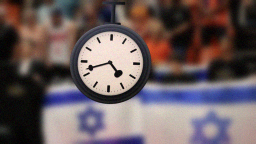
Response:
4.42
